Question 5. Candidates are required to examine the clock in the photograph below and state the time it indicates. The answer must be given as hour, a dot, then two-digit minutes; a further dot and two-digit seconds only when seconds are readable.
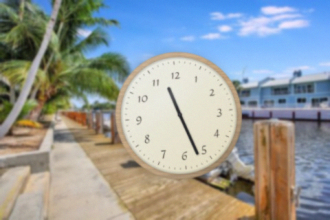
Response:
11.27
